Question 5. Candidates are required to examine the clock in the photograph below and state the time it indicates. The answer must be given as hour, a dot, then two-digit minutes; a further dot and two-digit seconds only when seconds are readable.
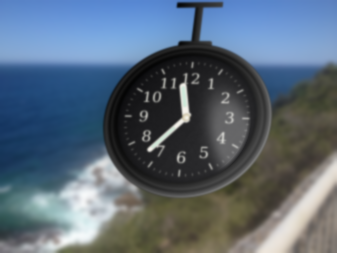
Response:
11.37
